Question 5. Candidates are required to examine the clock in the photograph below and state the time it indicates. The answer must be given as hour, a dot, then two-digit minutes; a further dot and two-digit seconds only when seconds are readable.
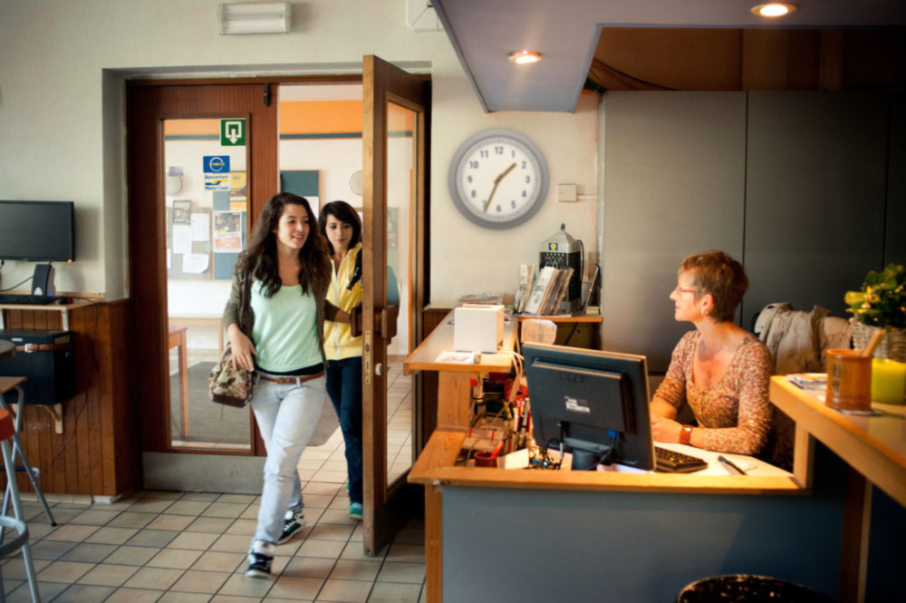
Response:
1.34
